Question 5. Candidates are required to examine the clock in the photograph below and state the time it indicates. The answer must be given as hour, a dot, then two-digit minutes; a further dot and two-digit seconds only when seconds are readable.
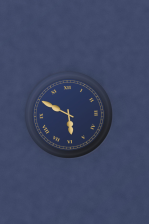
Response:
5.50
